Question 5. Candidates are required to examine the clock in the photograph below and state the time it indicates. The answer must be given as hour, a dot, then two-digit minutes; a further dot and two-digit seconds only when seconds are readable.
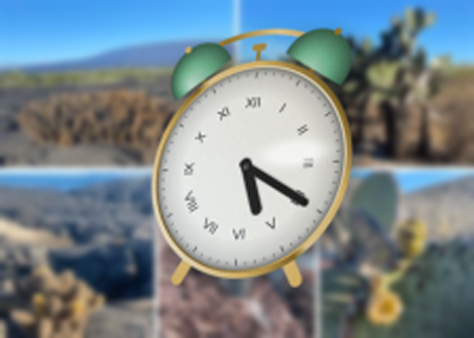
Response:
5.20
